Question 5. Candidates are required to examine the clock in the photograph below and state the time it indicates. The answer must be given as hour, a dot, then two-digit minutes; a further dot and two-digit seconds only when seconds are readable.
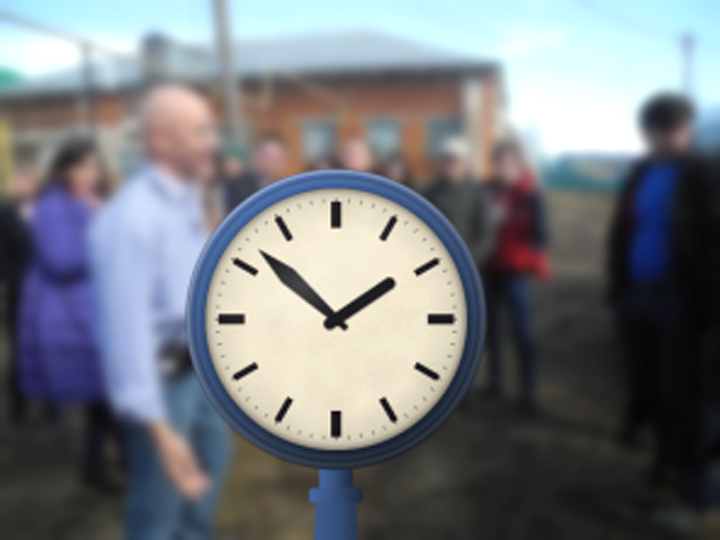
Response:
1.52
